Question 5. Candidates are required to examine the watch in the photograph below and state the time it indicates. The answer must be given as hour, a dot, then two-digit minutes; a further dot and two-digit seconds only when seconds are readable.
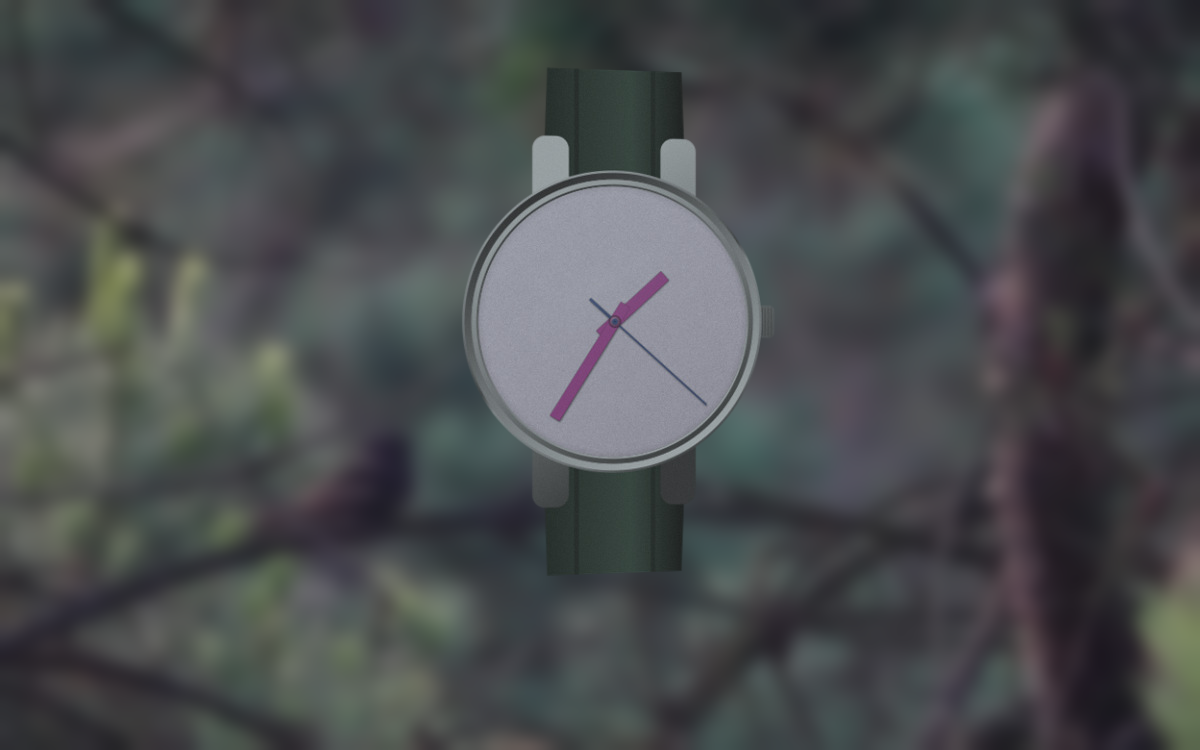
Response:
1.35.22
